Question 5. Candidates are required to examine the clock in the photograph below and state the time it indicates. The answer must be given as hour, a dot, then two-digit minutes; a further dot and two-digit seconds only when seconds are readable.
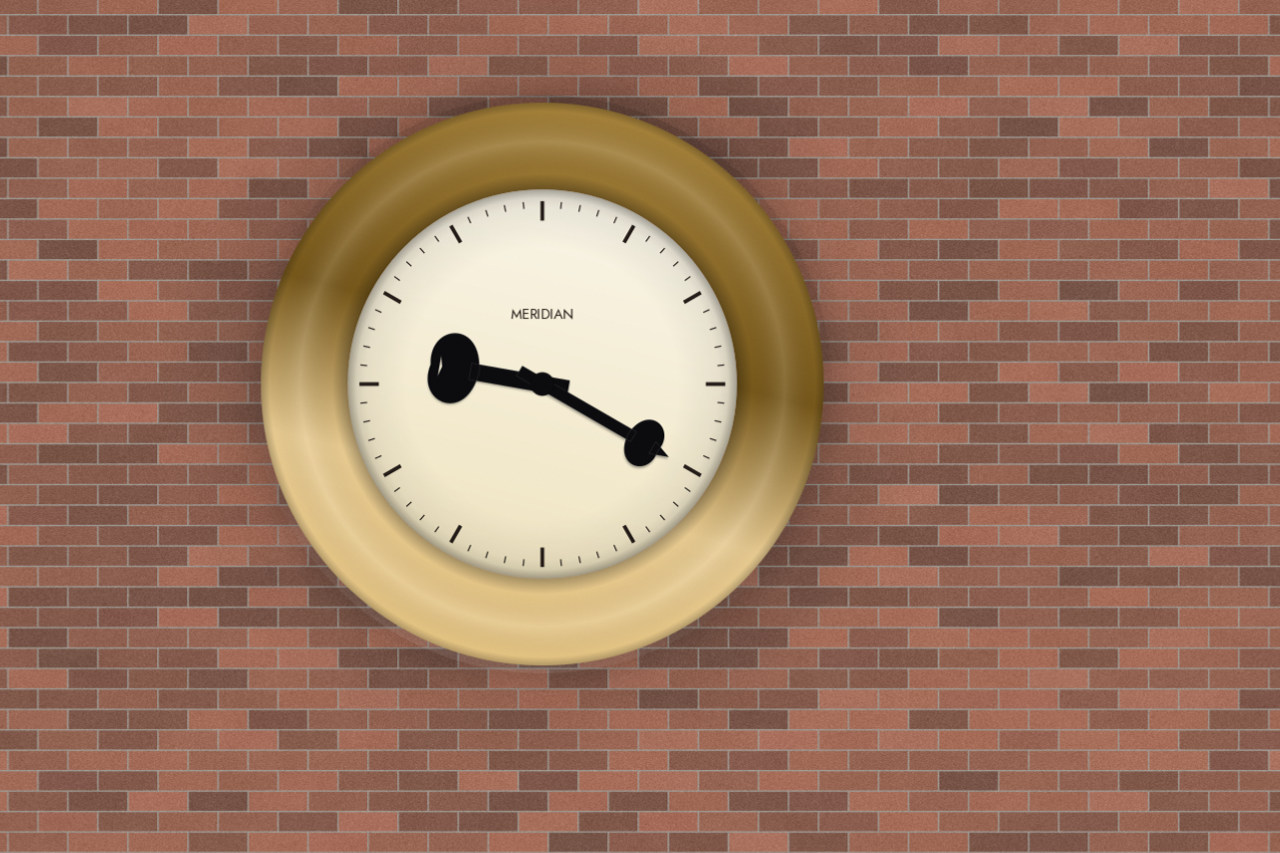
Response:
9.20
